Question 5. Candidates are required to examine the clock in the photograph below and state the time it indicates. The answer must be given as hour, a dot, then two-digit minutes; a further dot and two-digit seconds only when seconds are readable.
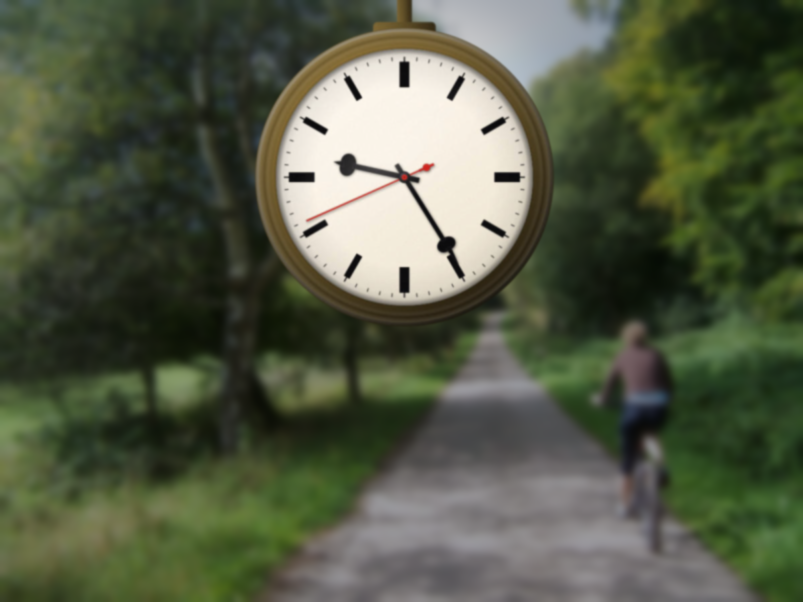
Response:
9.24.41
